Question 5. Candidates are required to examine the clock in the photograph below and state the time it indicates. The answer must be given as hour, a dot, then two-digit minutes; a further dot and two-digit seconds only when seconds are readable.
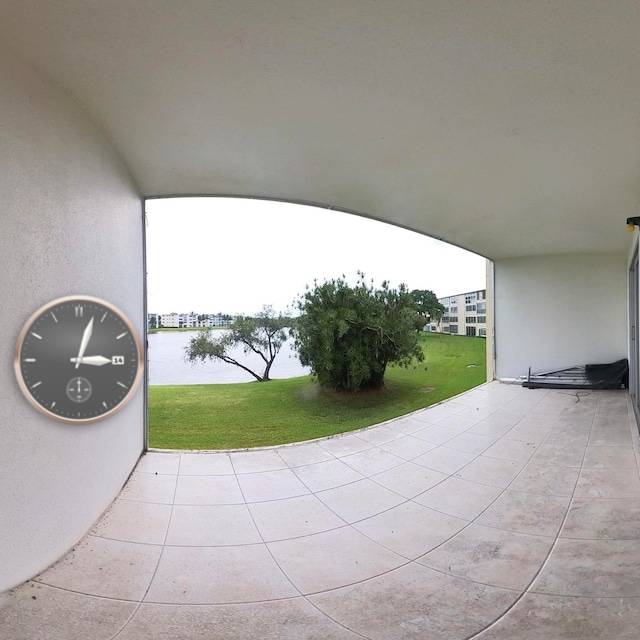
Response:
3.03
